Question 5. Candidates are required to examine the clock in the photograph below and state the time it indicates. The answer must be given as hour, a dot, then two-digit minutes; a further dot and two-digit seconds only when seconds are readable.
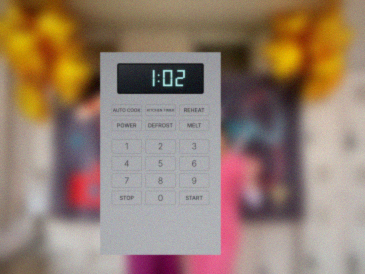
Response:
1.02
